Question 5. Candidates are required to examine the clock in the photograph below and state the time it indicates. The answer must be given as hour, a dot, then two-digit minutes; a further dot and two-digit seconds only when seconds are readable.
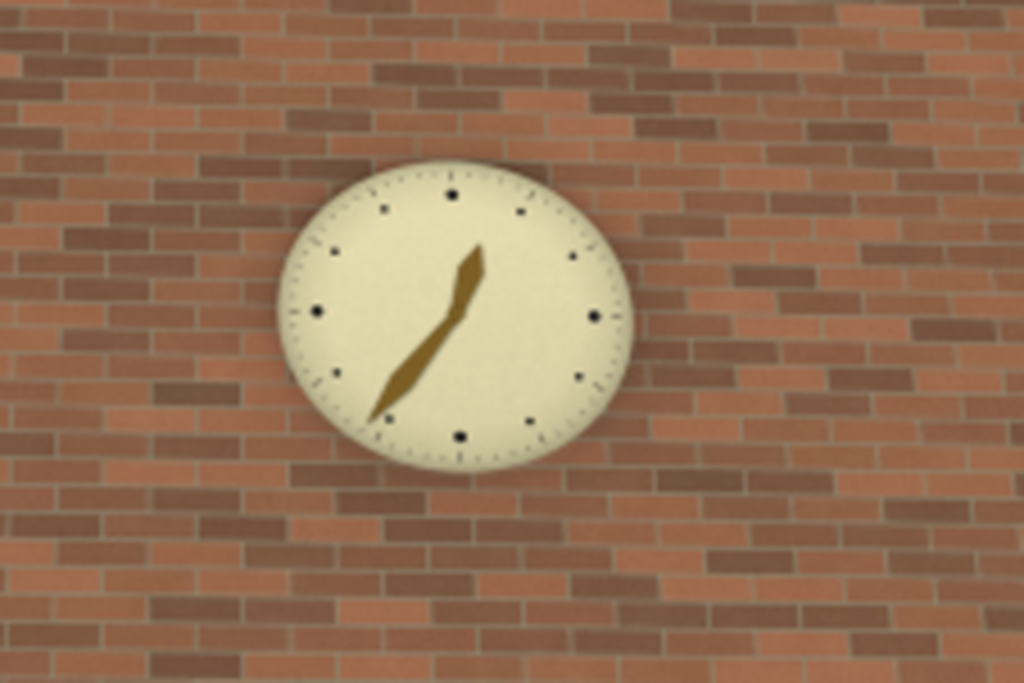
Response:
12.36
